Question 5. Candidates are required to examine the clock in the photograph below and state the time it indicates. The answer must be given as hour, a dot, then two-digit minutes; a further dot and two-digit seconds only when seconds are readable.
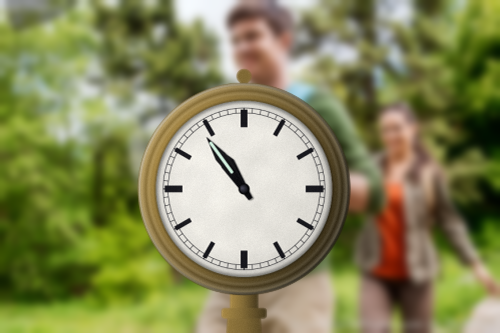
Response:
10.54
